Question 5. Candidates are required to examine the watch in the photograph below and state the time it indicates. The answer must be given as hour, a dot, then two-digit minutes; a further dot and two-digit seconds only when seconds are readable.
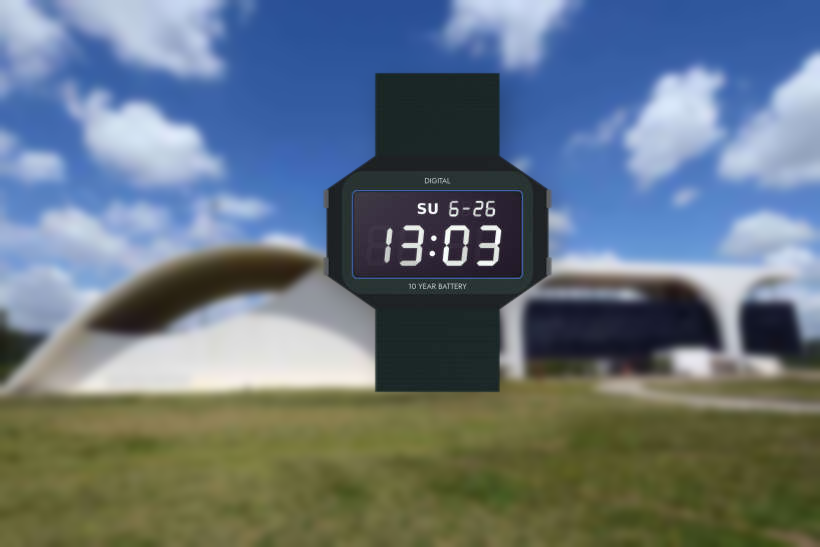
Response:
13.03
